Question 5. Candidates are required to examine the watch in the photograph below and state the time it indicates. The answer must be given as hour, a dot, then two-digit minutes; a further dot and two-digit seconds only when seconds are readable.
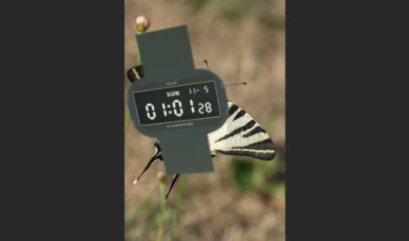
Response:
1.01.28
